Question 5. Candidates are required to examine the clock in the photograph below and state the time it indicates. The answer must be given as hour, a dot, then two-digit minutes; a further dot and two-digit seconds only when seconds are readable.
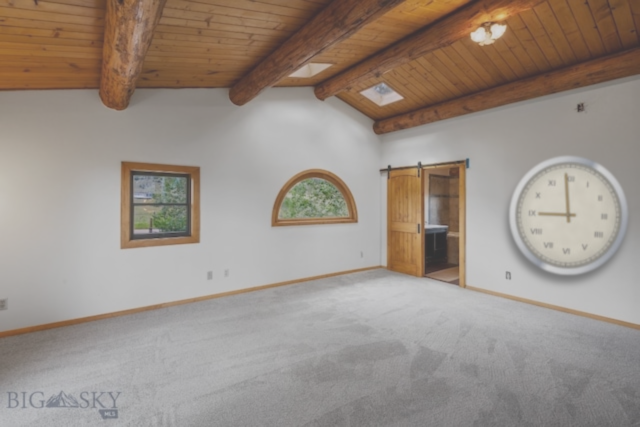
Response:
8.59
